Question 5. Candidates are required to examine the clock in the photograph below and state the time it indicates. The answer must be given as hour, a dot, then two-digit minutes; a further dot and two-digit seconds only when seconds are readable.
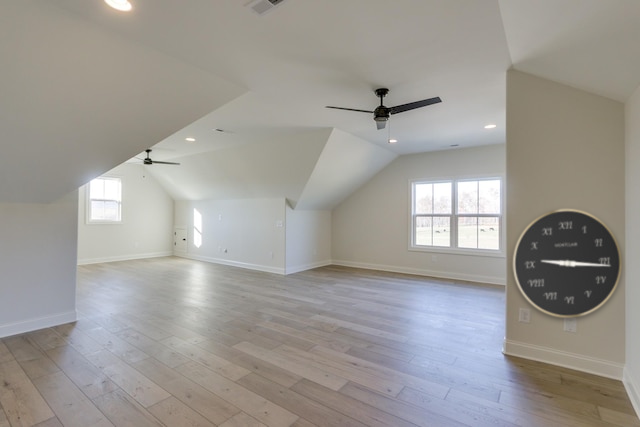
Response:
9.16
